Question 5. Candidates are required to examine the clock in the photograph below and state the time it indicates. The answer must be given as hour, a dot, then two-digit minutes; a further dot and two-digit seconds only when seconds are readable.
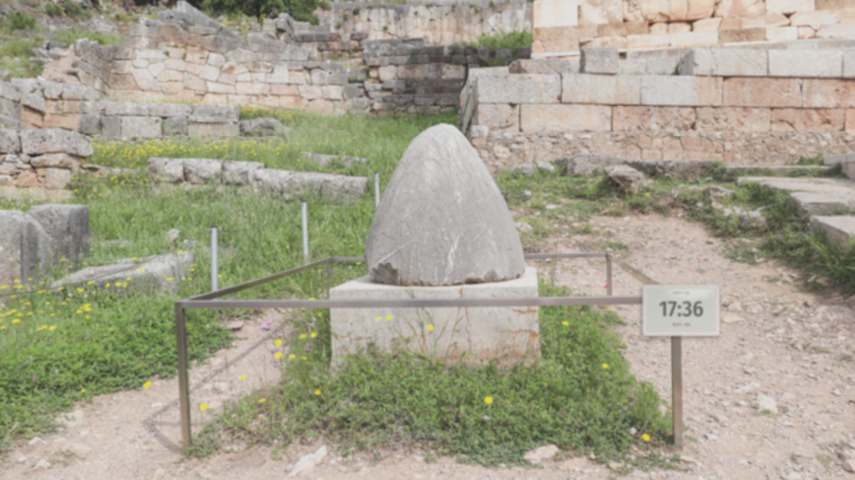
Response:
17.36
